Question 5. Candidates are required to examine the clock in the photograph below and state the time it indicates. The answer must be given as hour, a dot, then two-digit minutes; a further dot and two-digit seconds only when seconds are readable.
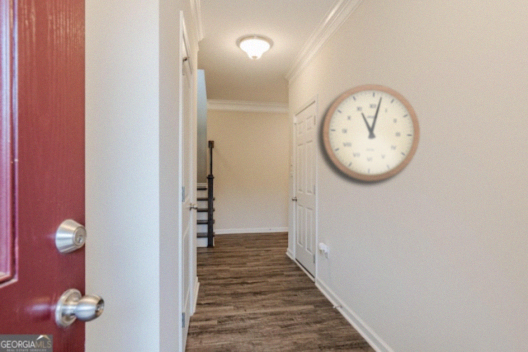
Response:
11.02
